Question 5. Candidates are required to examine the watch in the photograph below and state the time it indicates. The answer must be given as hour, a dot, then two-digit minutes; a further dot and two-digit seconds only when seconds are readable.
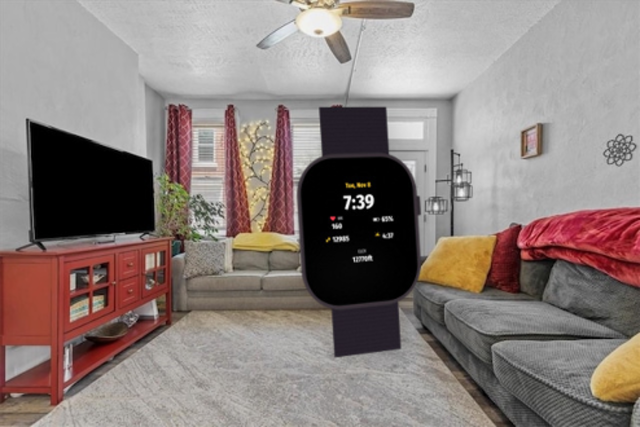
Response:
7.39
